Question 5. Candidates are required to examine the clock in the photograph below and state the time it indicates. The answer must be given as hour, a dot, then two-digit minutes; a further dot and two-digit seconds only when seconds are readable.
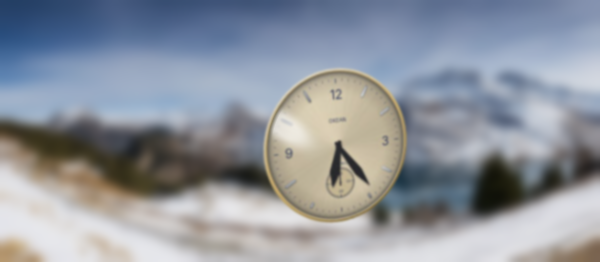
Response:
6.24
